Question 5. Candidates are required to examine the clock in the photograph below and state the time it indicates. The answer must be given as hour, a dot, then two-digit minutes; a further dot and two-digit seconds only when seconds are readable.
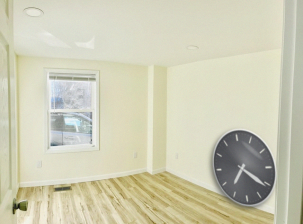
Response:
7.21
